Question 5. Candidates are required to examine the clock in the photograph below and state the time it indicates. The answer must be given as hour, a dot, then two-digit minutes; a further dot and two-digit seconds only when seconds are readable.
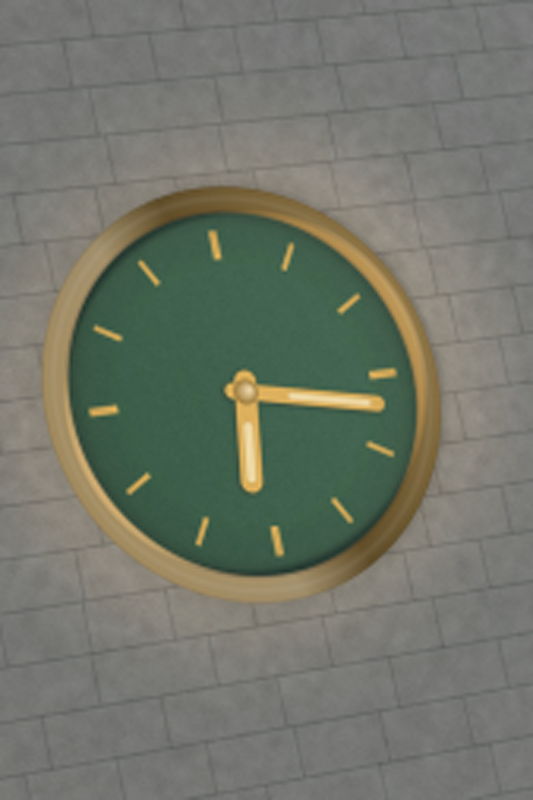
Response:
6.17
